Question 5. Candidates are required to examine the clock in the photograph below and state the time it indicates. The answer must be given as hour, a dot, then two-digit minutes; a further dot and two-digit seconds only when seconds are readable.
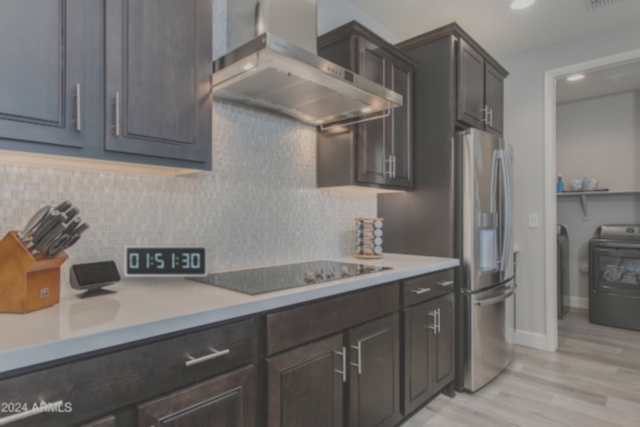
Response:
1.51.30
